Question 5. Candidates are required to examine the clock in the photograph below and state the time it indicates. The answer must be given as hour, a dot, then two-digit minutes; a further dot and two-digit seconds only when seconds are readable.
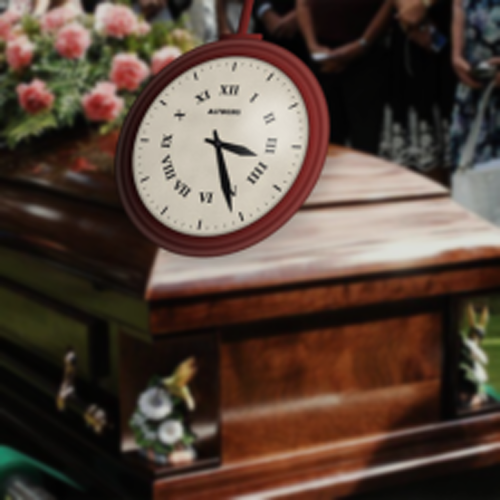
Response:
3.26
